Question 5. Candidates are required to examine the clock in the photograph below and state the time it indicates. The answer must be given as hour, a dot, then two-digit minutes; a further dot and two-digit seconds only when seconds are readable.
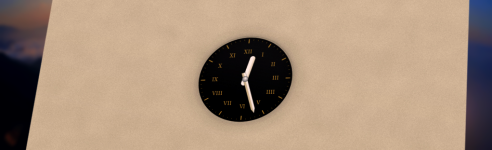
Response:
12.27
